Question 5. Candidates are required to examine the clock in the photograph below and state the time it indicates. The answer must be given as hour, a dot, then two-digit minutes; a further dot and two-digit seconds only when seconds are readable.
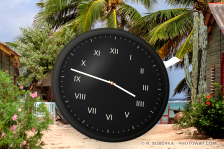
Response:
3.47
